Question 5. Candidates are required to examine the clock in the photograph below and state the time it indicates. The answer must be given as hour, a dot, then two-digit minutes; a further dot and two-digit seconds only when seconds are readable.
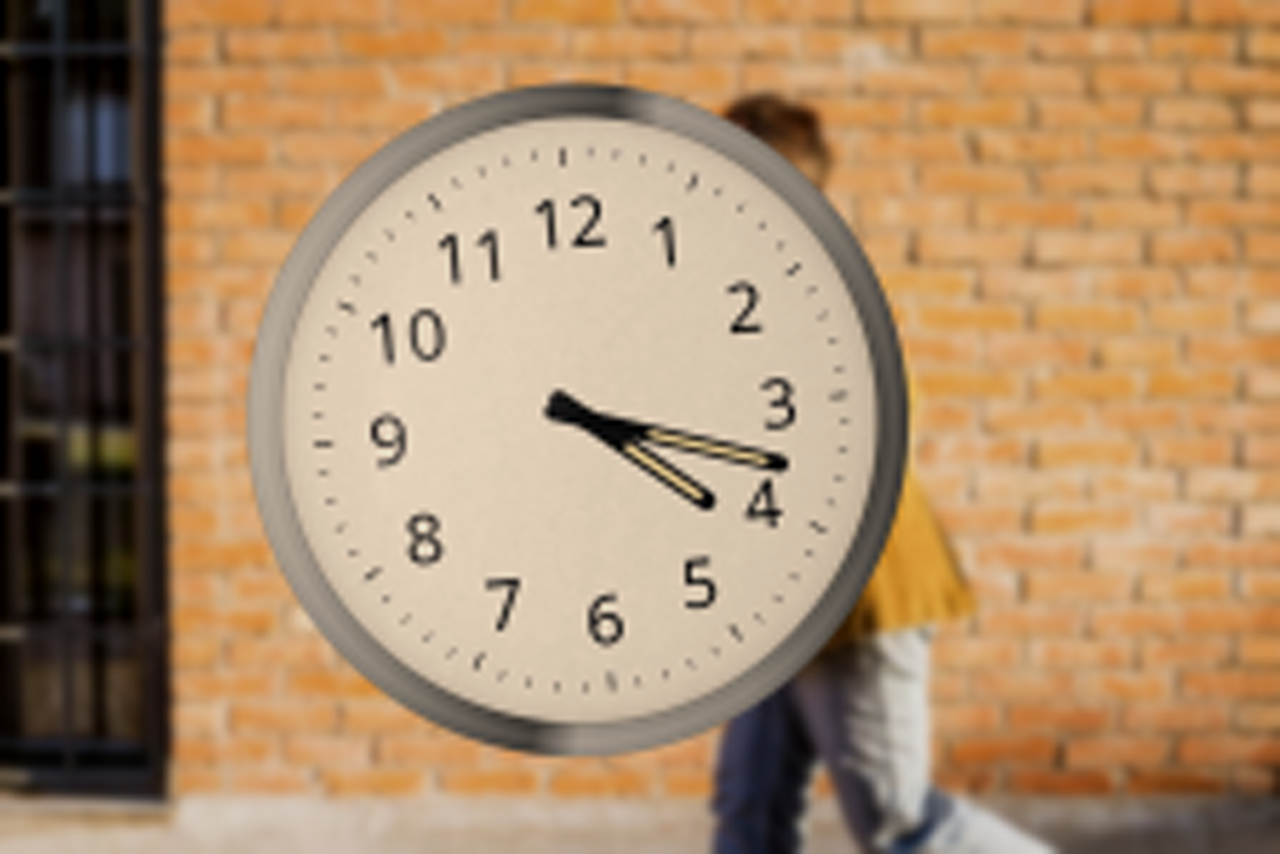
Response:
4.18
